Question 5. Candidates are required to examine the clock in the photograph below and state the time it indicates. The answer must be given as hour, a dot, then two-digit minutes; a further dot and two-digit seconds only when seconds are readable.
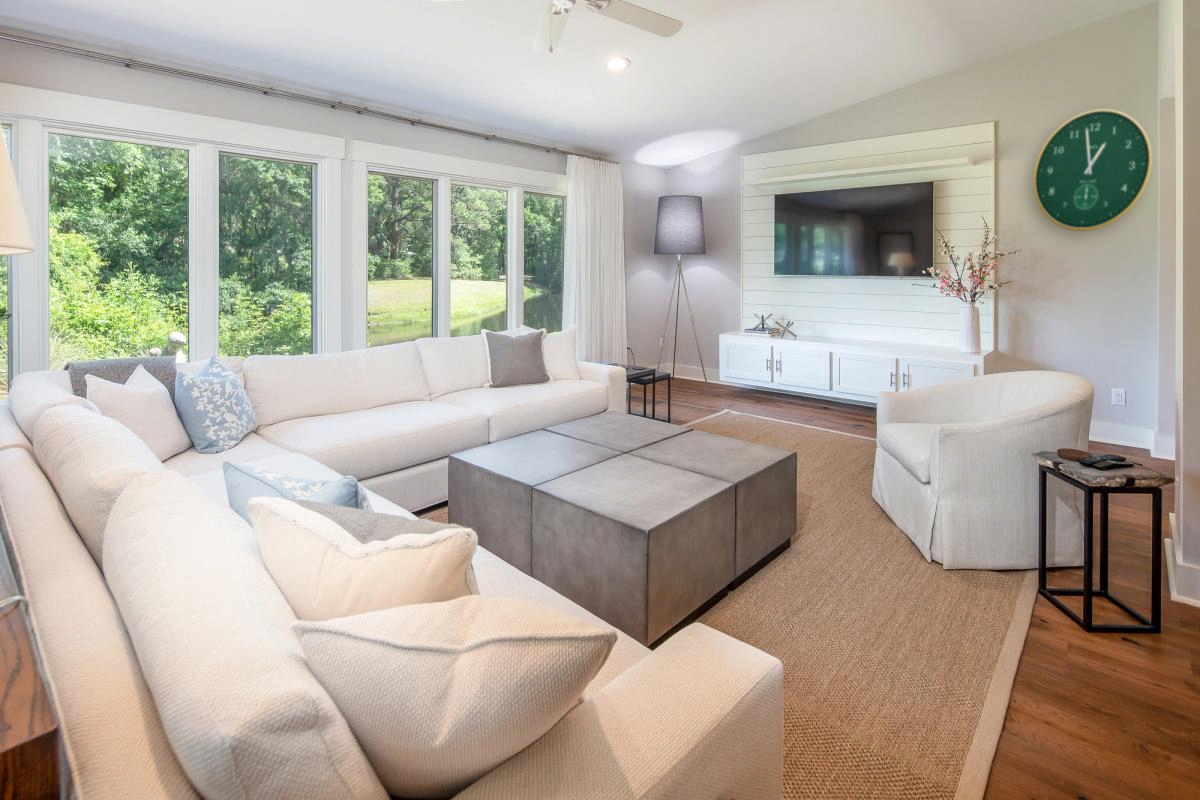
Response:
12.58
